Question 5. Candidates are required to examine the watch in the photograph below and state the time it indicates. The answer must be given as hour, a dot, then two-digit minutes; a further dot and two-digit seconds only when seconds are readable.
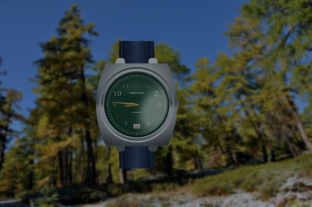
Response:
8.46
